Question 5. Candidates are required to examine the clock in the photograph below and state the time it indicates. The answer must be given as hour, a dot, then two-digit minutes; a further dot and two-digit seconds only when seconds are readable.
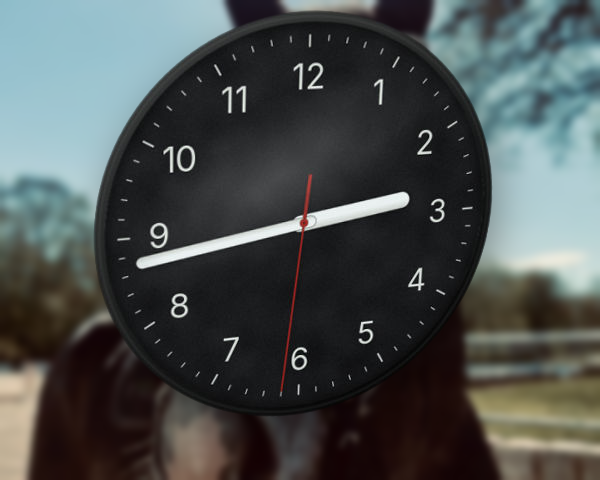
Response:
2.43.31
